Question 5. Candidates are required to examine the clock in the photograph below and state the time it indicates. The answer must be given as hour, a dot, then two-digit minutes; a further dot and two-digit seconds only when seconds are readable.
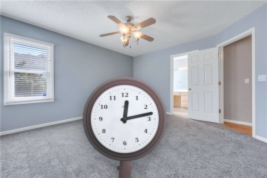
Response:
12.13
